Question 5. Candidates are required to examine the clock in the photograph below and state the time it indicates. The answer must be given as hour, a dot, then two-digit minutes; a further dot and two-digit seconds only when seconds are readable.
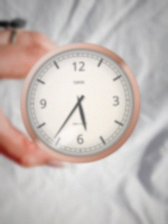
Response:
5.36
